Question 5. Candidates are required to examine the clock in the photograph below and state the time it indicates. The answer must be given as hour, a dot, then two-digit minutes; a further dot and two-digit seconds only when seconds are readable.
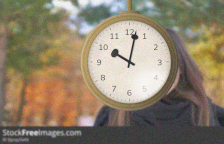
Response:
10.02
